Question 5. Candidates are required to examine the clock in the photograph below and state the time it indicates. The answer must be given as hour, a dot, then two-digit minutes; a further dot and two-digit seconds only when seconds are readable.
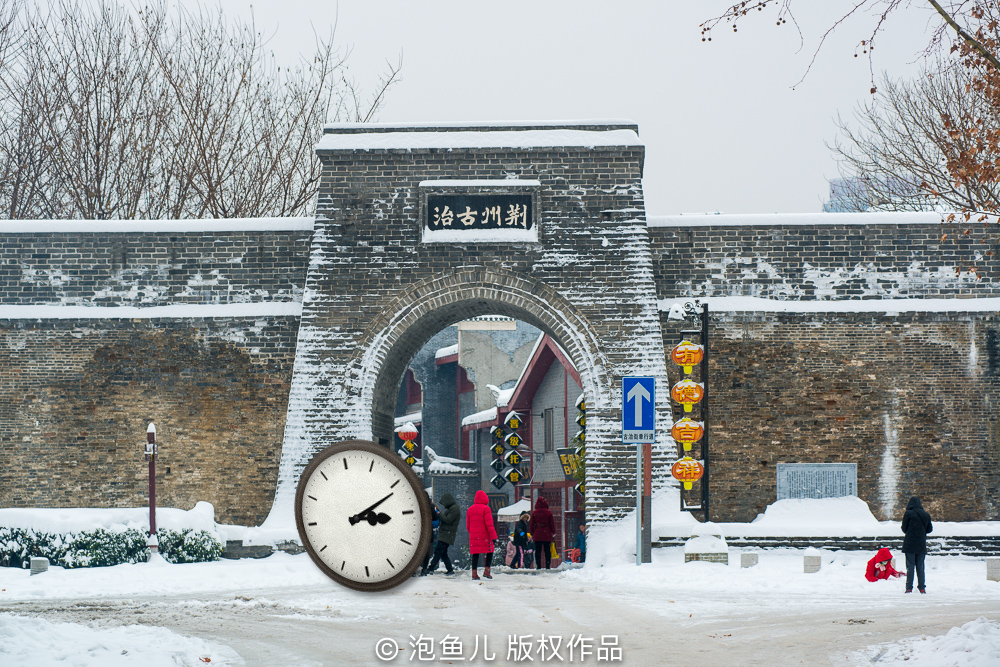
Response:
3.11
